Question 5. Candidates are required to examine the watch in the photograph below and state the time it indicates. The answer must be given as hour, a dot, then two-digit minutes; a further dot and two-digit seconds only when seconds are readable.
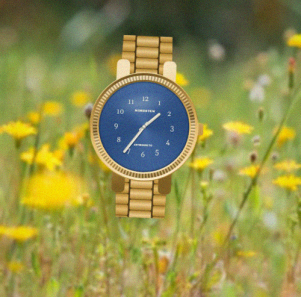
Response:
1.36
